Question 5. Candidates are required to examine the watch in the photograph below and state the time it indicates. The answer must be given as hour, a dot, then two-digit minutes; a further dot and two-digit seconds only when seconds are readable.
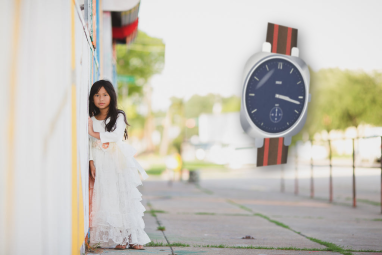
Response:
3.17
